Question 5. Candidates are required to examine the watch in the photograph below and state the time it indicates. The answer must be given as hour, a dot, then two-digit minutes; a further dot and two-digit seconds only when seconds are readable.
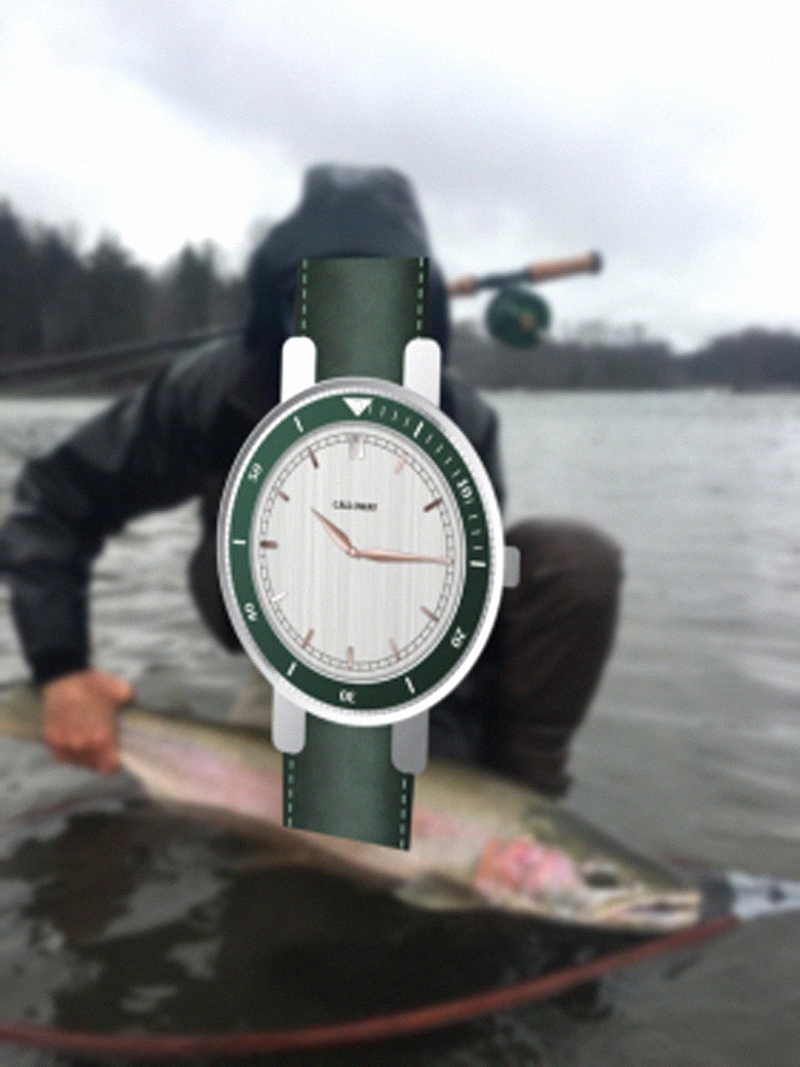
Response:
10.15
